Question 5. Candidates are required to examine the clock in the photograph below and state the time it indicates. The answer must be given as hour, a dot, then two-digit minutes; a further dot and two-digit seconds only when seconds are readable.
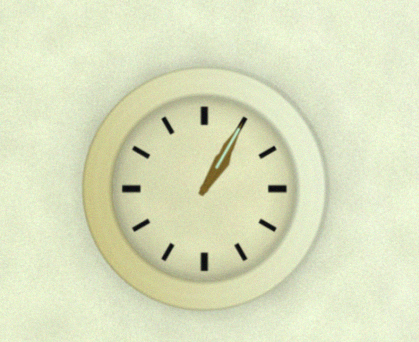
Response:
1.05
